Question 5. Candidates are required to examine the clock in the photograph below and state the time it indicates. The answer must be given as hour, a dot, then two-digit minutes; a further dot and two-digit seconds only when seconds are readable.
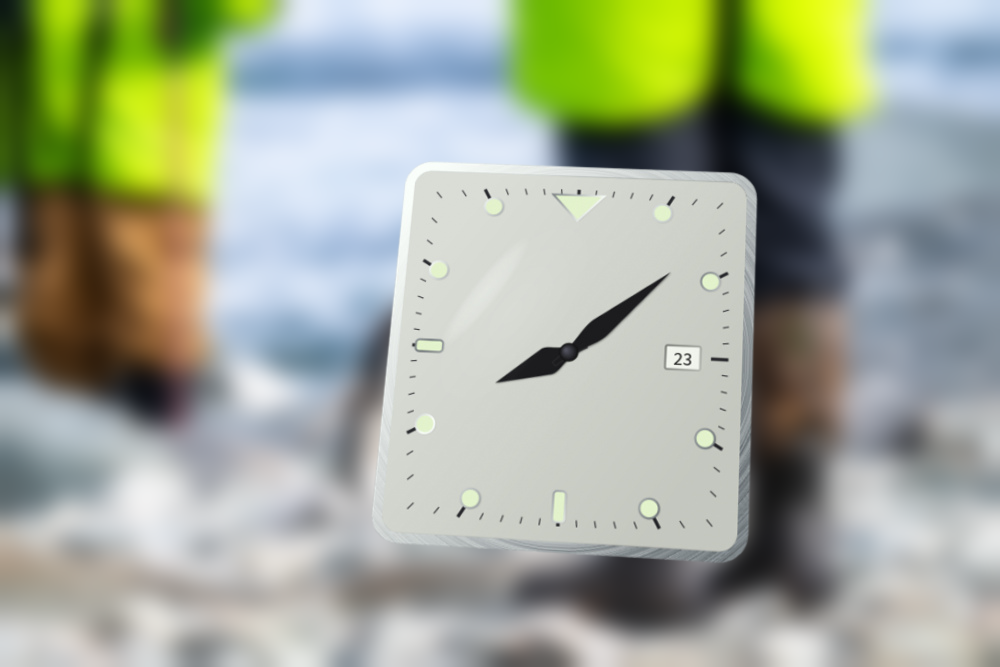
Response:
8.08
